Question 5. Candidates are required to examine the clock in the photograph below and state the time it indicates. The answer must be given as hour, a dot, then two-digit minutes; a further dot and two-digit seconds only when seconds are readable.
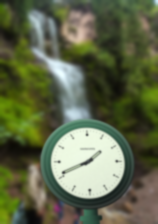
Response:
1.41
